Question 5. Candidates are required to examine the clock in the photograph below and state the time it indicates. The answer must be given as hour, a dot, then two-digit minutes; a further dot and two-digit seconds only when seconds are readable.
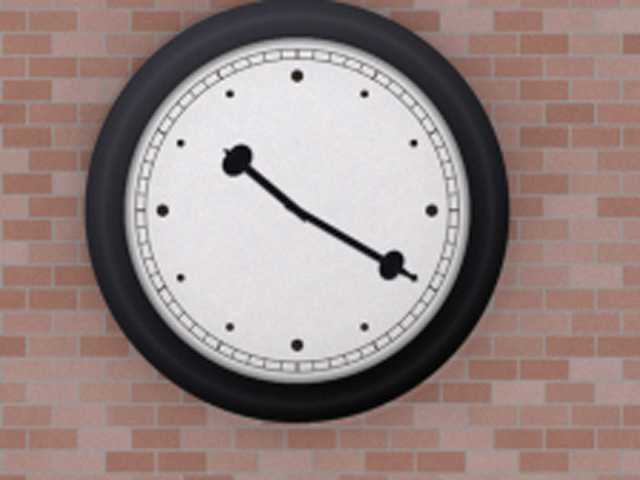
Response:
10.20
